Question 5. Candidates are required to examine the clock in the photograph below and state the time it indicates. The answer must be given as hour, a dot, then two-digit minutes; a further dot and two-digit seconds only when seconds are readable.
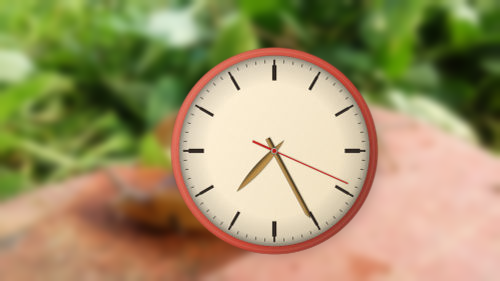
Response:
7.25.19
